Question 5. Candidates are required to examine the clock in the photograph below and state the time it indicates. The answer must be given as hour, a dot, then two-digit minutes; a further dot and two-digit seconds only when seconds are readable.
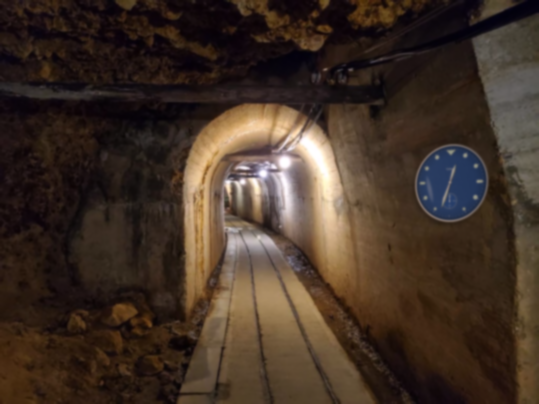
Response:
12.33
